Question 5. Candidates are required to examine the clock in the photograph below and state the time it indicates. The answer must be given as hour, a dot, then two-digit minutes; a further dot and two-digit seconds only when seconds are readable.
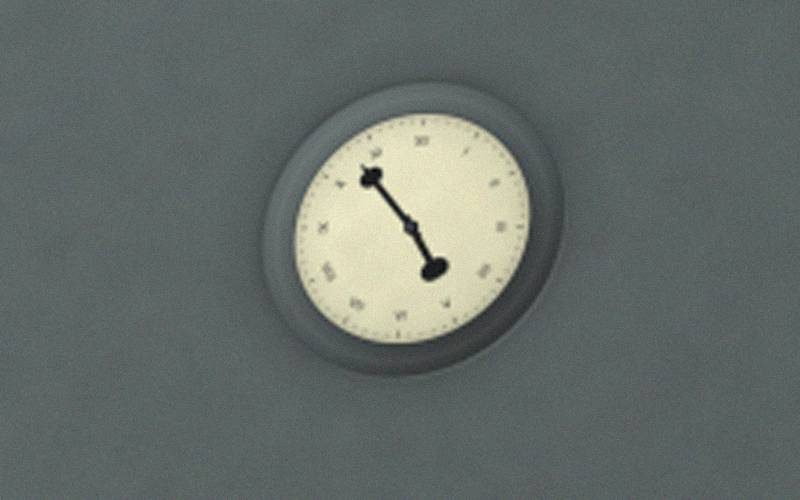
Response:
4.53
